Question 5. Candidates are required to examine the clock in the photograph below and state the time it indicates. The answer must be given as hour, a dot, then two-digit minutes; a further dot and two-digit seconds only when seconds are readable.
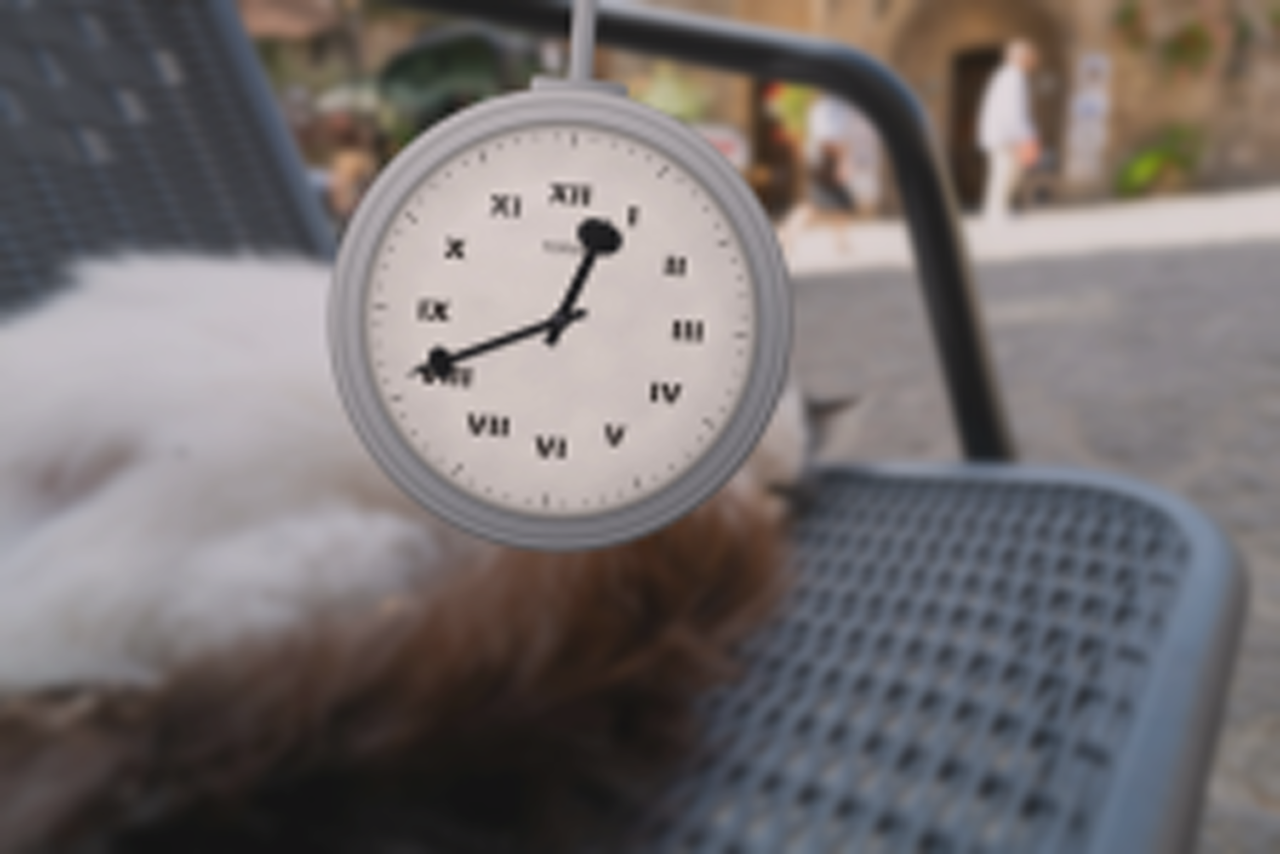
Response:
12.41
